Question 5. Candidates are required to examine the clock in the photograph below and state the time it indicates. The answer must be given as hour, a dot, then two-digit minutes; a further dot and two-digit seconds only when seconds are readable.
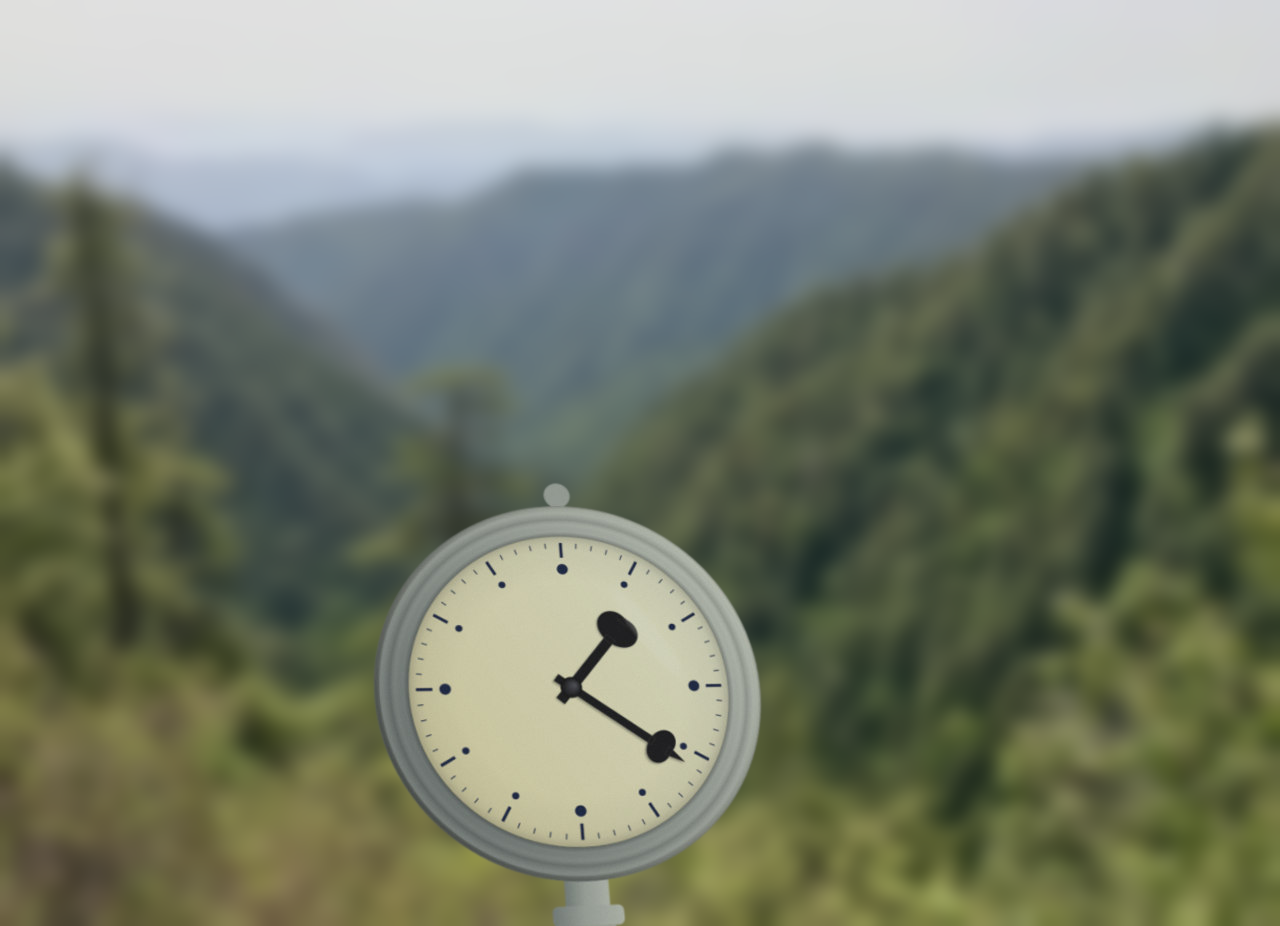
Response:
1.21
